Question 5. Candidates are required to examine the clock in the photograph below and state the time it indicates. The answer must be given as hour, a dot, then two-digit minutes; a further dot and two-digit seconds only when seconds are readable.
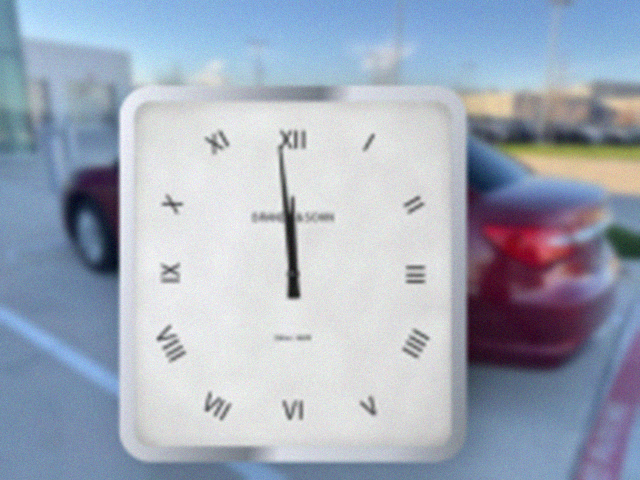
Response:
11.59
